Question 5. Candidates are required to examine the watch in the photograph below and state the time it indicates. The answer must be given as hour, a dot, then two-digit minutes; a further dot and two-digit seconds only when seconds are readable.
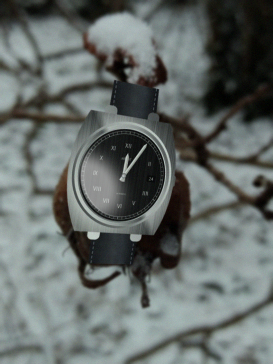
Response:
12.05
